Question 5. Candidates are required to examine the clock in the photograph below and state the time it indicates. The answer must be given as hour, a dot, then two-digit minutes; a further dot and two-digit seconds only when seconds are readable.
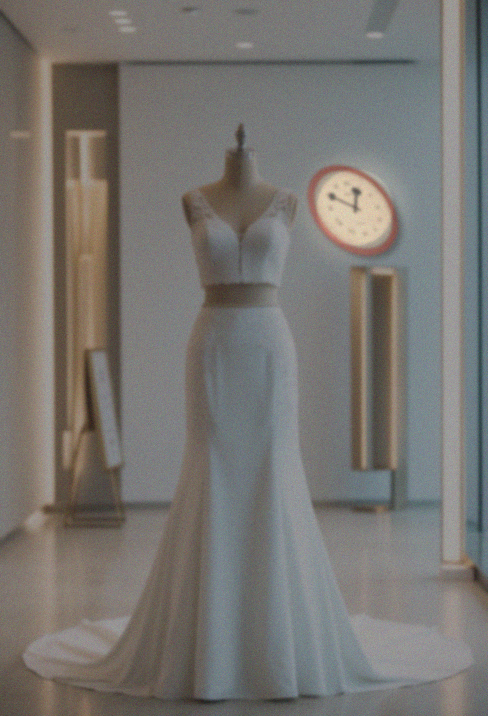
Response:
12.50
